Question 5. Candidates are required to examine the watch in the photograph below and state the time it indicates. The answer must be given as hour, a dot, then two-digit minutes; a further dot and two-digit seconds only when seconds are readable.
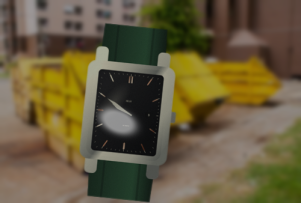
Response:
9.50
